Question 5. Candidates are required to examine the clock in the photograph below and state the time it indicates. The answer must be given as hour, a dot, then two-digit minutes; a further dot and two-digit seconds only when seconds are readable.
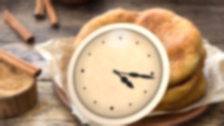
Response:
4.16
